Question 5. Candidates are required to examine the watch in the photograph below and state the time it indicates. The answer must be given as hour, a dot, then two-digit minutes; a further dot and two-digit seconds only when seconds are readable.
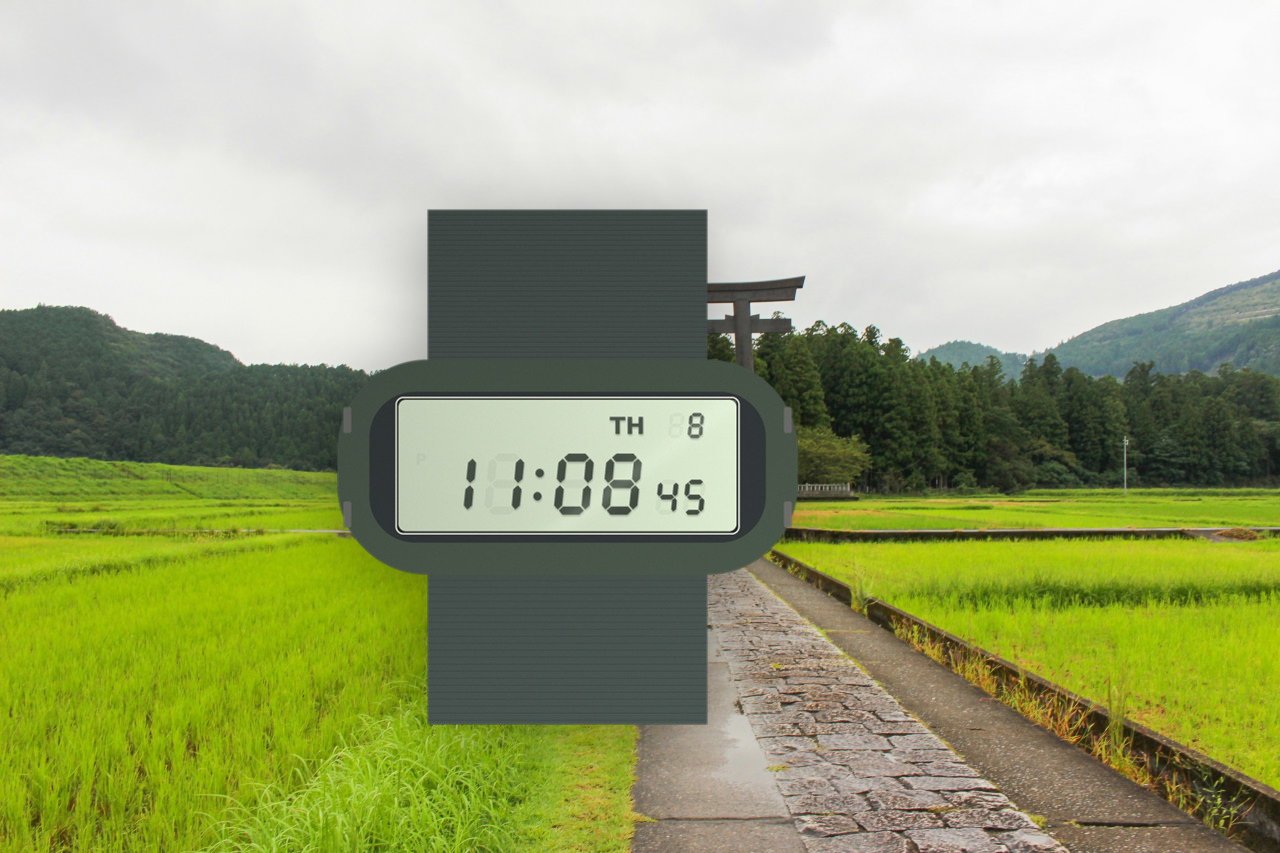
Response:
11.08.45
